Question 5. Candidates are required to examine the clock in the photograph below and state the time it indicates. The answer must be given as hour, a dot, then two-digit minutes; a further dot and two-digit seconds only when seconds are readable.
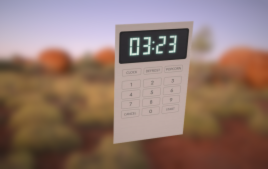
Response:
3.23
